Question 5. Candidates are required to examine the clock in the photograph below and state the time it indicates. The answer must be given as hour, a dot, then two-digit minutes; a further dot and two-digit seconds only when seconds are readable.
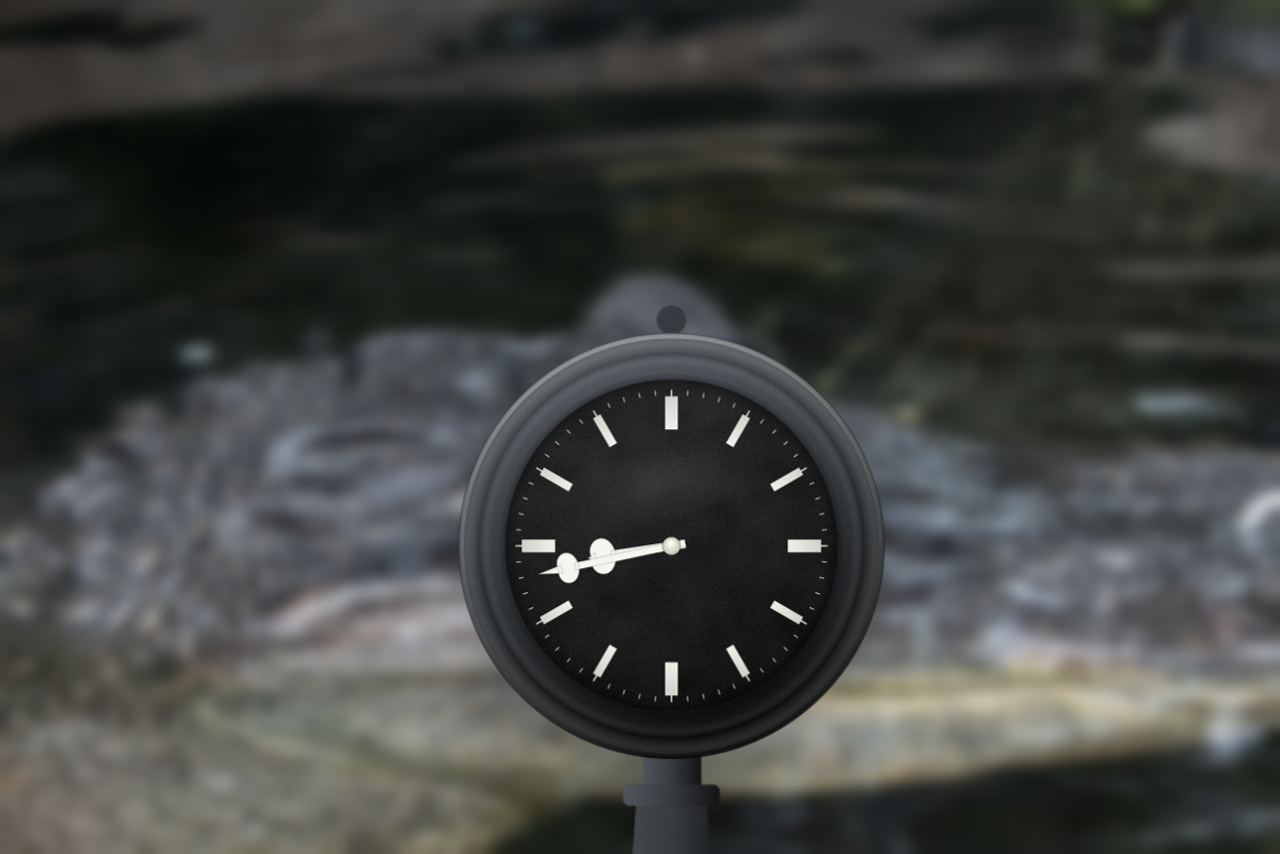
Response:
8.43
